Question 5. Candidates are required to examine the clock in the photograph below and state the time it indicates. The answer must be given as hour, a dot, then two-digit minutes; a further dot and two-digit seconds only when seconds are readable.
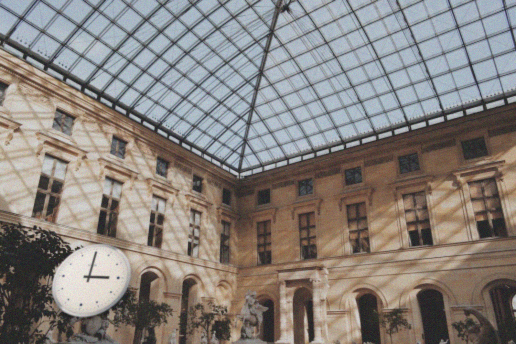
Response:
3.00
